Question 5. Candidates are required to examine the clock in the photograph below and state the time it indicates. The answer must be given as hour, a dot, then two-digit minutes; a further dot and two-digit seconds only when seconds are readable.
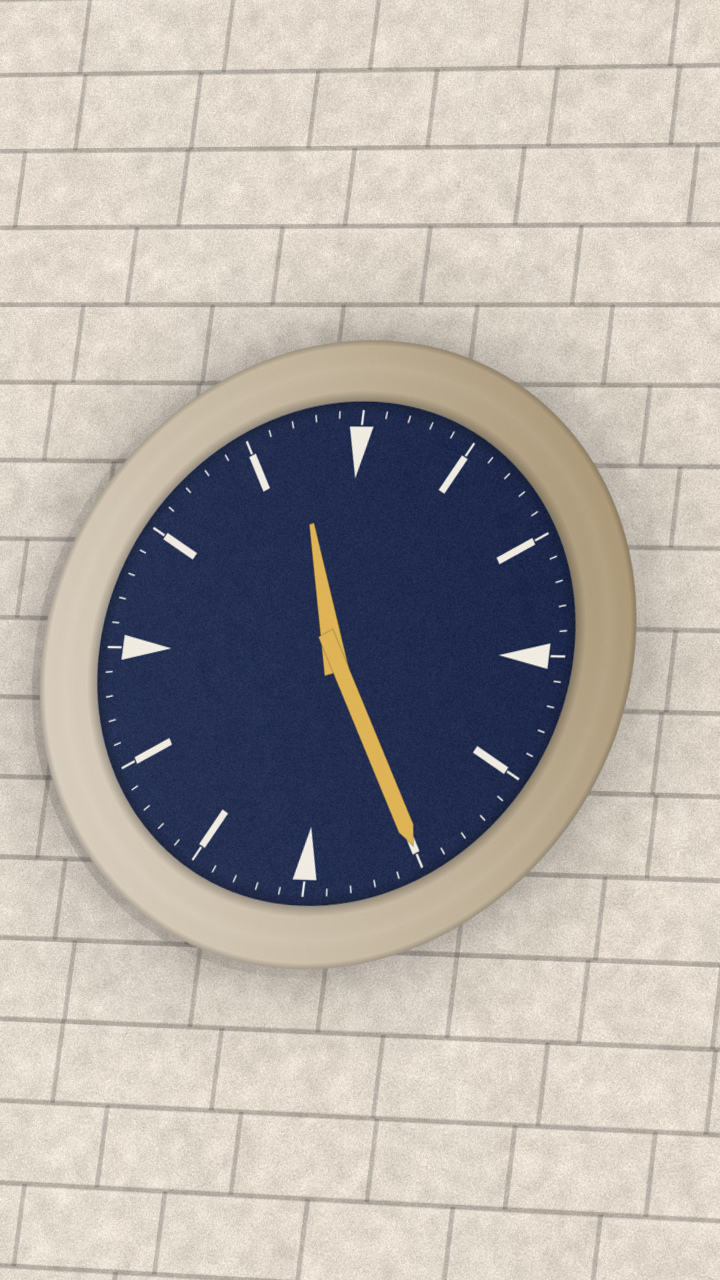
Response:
11.25
